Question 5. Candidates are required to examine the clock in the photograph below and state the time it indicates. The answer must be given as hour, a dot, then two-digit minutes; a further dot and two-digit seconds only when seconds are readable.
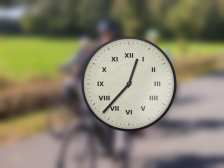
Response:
12.37
